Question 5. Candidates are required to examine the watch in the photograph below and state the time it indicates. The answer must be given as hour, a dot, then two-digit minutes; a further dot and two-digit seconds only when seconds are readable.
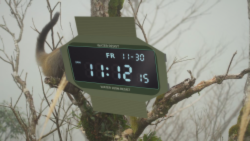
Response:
11.12.15
